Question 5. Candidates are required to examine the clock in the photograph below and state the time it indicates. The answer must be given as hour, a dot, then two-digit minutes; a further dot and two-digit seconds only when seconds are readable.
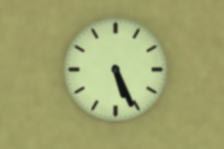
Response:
5.26
